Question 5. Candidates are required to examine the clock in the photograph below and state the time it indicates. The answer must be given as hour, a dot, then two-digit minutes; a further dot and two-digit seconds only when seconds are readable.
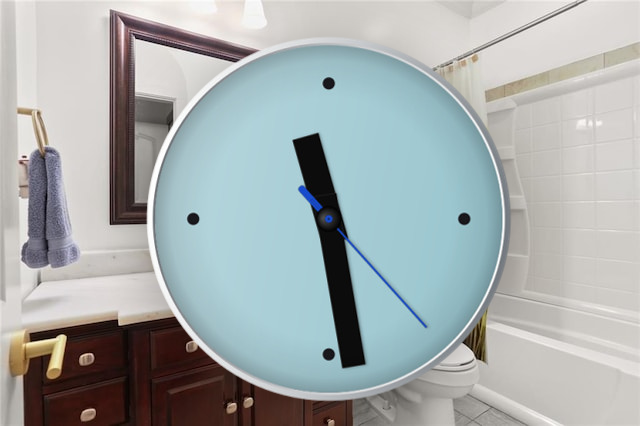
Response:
11.28.23
